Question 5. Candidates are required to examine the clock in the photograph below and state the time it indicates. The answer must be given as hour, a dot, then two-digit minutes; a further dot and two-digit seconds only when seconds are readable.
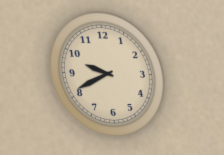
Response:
9.41
